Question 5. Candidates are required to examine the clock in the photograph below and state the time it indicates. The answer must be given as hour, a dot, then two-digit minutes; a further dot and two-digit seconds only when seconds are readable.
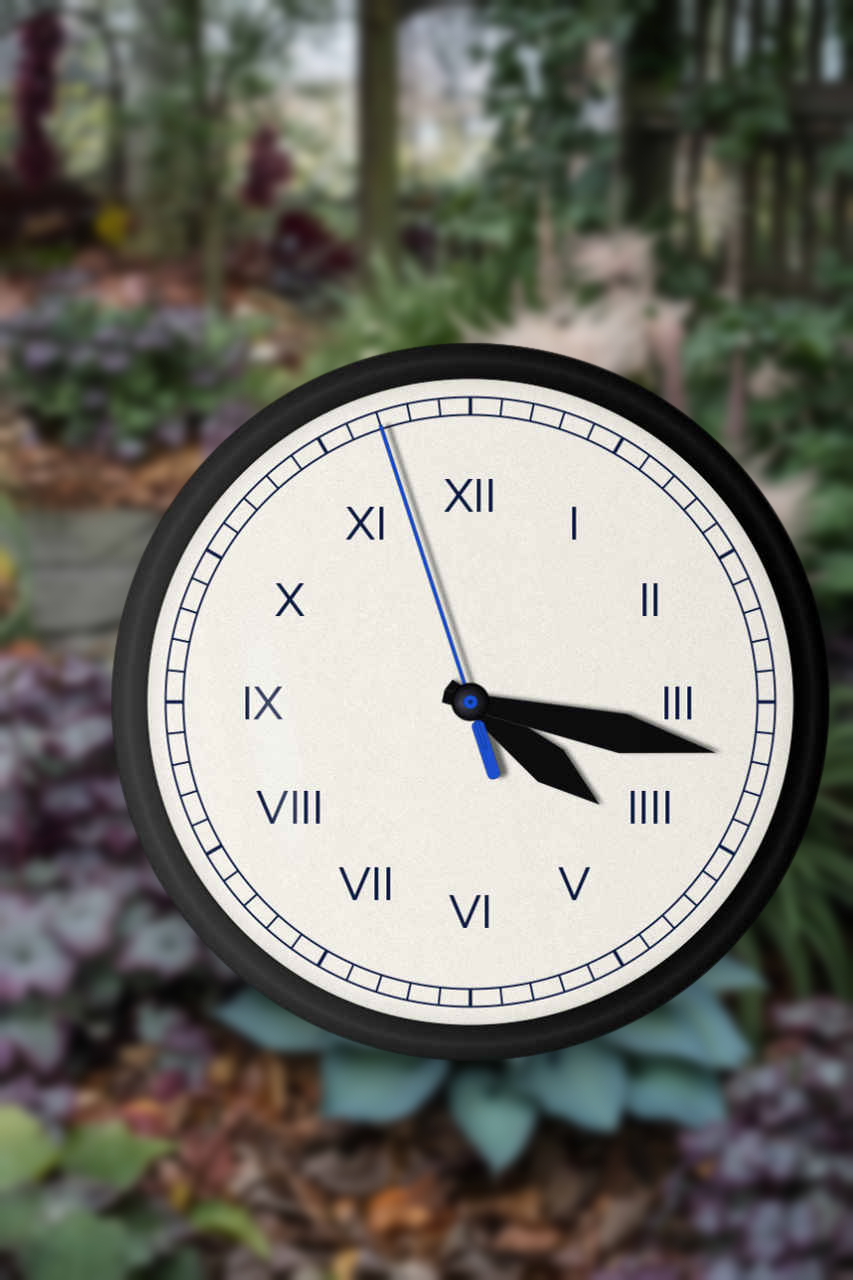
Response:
4.16.57
